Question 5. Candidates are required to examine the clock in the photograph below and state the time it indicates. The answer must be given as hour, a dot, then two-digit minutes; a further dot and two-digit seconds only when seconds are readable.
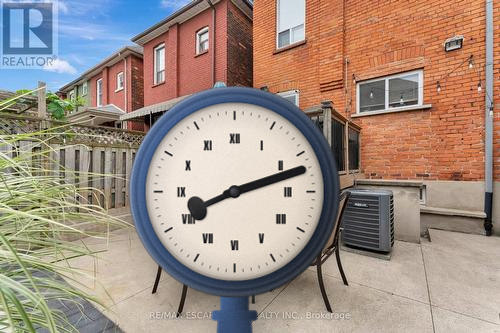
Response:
8.12
